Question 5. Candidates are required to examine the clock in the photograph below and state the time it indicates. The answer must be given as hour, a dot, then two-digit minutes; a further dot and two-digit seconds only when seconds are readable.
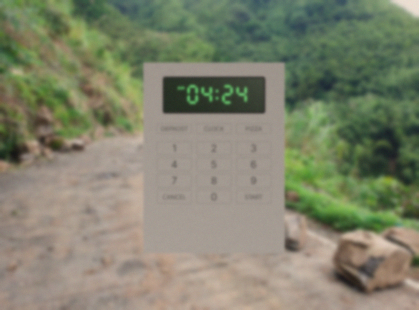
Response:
4.24
